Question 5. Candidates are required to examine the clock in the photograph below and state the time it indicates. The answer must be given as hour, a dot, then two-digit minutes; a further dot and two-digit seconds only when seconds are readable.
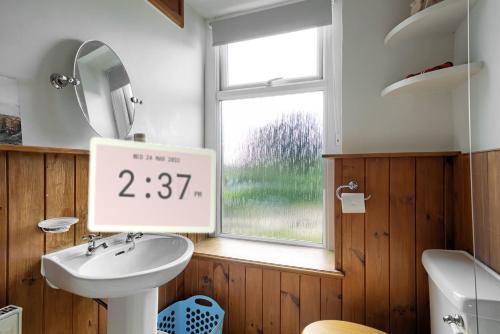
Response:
2.37
